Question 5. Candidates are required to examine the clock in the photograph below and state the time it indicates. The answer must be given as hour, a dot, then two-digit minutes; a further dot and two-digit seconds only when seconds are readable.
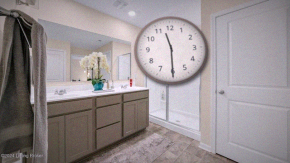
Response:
11.30
